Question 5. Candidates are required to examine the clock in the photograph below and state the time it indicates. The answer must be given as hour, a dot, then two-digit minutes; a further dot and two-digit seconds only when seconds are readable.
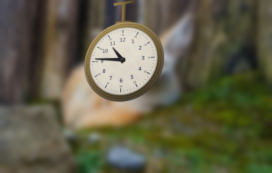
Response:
10.46
